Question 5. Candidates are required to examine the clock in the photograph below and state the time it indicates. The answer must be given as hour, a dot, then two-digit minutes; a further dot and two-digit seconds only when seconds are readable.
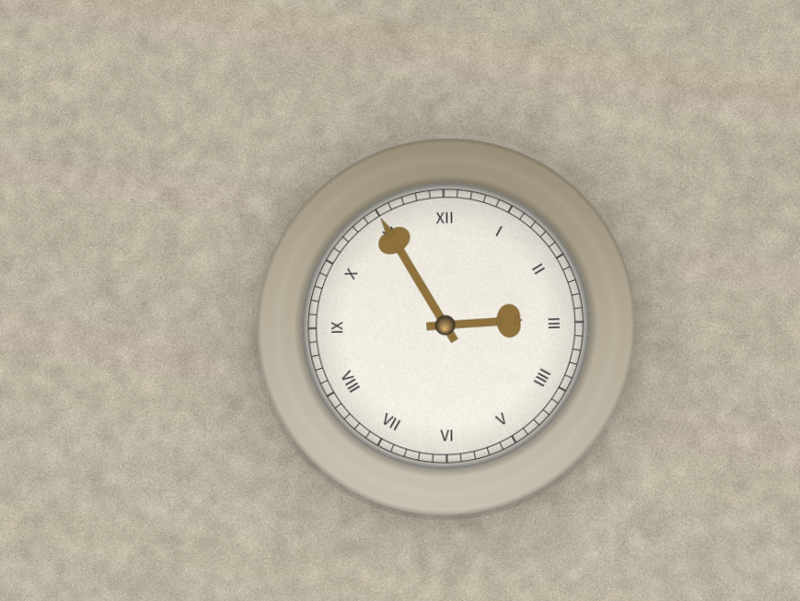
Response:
2.55
